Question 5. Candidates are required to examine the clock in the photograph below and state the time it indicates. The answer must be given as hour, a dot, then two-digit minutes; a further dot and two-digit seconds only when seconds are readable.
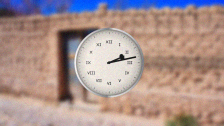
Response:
2.13
